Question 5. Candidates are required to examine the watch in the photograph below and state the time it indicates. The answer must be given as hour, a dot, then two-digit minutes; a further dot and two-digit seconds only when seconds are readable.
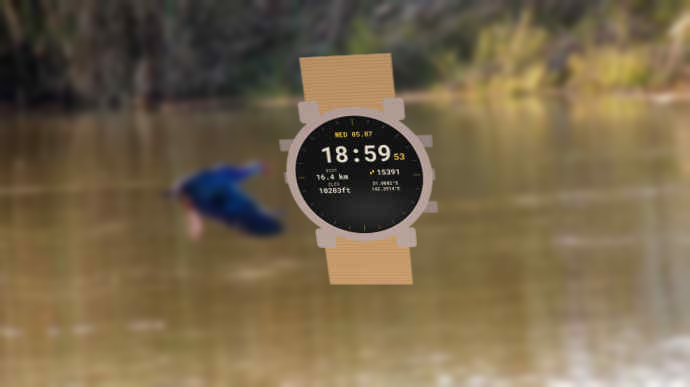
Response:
18.59.53
